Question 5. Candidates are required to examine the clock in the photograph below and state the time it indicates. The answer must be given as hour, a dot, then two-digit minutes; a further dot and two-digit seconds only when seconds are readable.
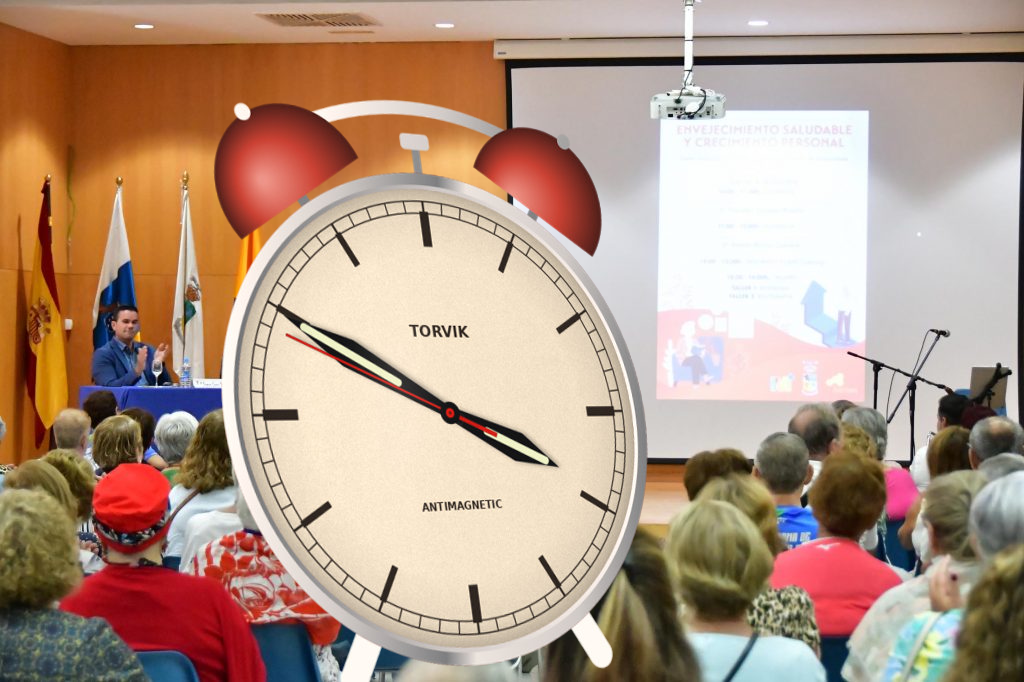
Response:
3.49.49
